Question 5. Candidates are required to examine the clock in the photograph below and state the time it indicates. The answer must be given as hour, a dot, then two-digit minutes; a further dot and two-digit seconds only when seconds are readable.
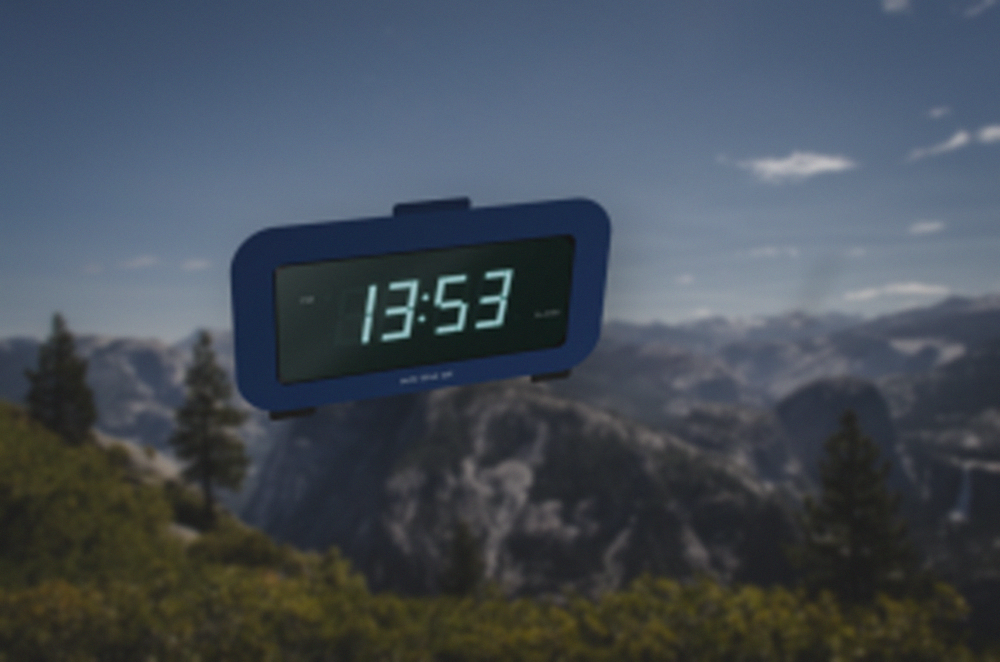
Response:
13.53
